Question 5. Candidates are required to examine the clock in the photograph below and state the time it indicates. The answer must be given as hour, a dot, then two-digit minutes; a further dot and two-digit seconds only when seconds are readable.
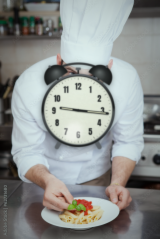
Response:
9.16
